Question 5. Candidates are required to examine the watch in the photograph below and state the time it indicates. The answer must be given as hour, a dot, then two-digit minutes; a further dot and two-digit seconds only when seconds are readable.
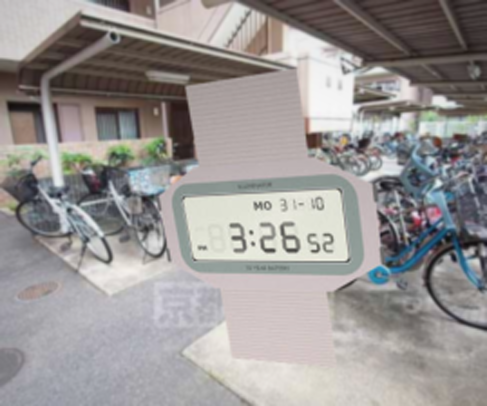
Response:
3.26.52
